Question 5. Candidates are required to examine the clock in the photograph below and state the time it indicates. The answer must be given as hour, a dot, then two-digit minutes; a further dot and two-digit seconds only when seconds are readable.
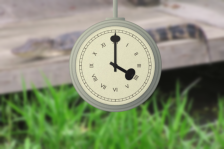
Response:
4.00
